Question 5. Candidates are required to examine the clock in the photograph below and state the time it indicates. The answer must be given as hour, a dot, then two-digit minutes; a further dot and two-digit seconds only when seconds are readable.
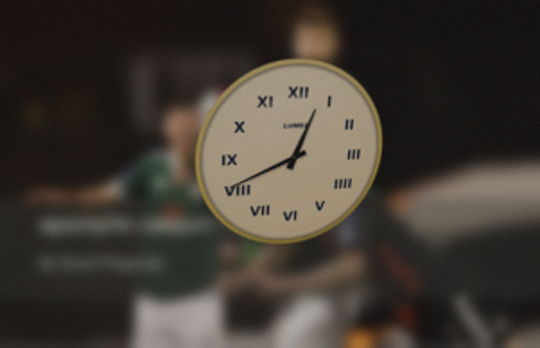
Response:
12.41
